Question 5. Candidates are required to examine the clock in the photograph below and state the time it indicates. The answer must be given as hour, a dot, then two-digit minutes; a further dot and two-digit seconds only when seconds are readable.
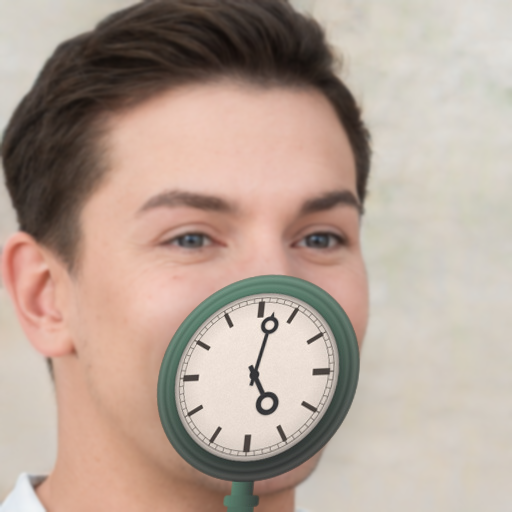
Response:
5.02
